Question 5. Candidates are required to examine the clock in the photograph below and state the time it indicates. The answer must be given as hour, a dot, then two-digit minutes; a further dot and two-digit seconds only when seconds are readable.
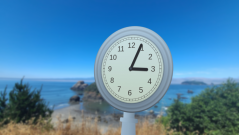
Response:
3.04
